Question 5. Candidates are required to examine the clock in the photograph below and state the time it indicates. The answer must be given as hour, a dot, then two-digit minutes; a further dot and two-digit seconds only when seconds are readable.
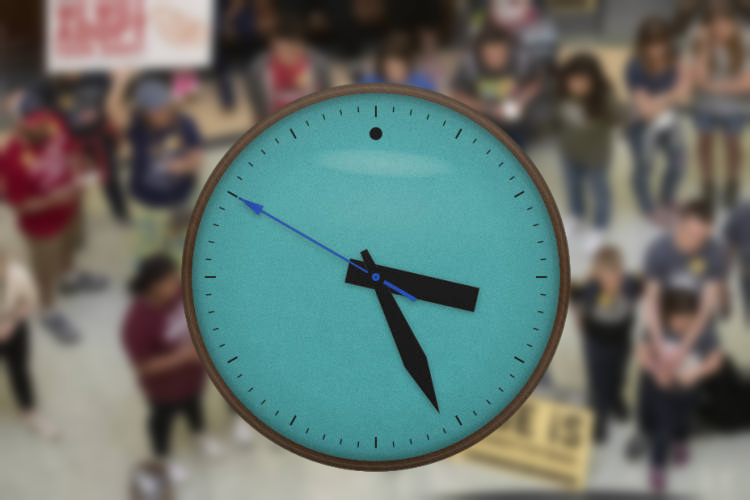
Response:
3.25.50
